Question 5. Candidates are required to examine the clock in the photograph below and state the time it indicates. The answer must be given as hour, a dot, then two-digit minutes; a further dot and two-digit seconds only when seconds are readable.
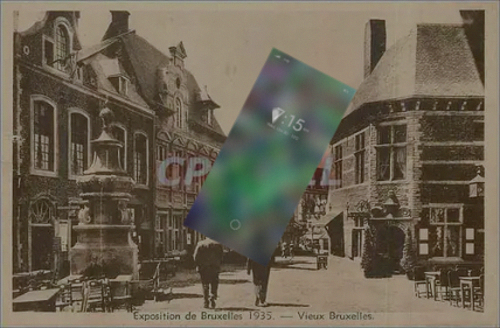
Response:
7.15
